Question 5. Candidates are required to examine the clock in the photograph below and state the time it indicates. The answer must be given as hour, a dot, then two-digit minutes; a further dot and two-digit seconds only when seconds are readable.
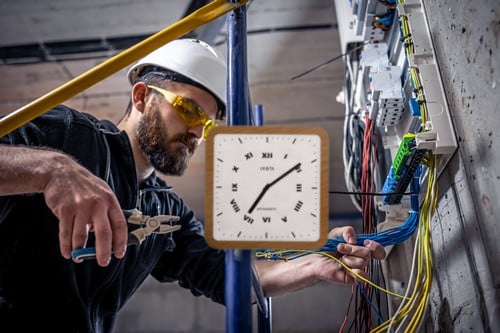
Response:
7.09
